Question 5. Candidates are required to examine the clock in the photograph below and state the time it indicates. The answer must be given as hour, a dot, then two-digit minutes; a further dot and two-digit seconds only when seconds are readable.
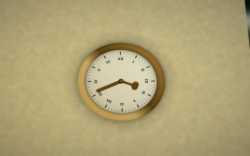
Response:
3.41
